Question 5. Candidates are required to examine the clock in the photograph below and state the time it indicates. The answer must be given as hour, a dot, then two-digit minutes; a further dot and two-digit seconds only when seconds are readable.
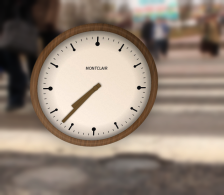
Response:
7.37
